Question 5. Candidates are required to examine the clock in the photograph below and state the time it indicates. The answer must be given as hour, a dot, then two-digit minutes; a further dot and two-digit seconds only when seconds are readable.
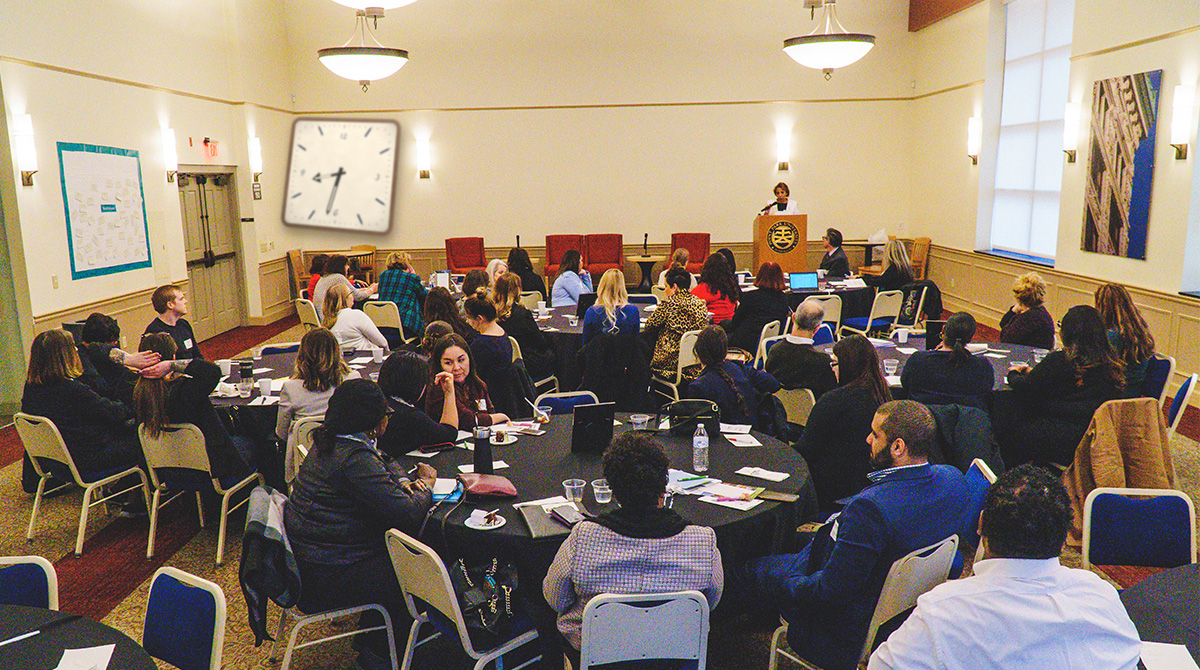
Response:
8.32
